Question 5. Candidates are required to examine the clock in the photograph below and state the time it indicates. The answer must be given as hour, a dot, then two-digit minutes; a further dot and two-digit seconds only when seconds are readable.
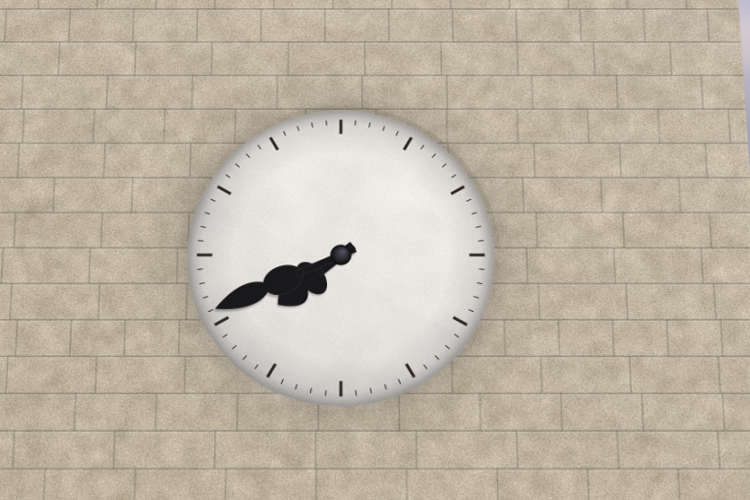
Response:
7.41
